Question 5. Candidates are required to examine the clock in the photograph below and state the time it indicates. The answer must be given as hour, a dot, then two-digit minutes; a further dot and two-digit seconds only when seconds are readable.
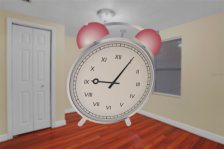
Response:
9.05
